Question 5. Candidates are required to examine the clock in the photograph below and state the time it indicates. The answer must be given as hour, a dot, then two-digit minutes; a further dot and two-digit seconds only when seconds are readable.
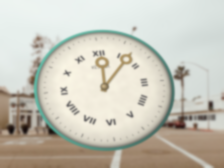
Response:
12.07
